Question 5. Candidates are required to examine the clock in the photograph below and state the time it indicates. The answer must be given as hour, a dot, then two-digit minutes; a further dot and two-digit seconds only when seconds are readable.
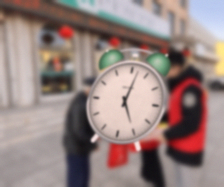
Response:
5.02
